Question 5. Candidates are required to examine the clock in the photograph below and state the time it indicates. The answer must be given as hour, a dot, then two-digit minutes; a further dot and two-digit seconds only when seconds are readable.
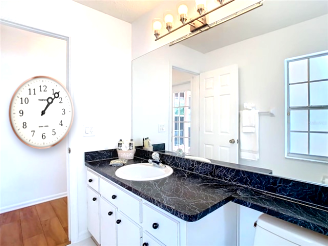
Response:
1.07
